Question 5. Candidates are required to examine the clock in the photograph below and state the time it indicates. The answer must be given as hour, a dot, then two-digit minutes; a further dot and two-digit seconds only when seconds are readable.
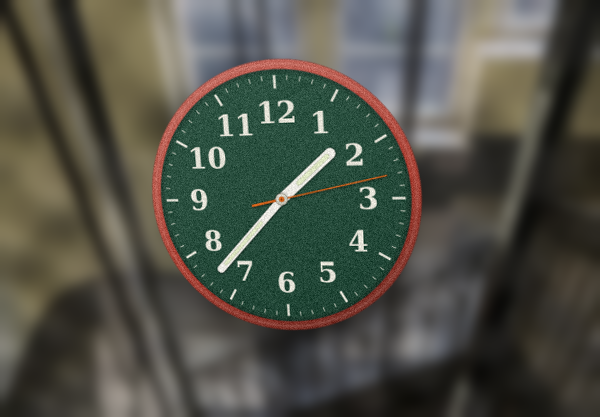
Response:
1.37.13
